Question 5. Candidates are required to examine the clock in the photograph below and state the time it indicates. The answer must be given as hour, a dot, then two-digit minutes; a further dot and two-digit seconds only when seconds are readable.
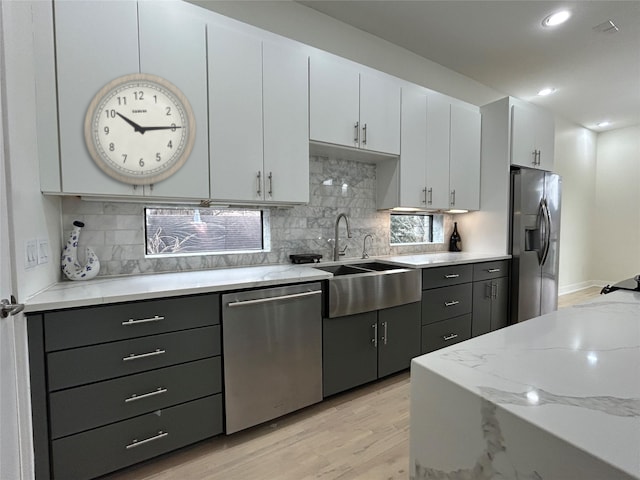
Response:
10.15
